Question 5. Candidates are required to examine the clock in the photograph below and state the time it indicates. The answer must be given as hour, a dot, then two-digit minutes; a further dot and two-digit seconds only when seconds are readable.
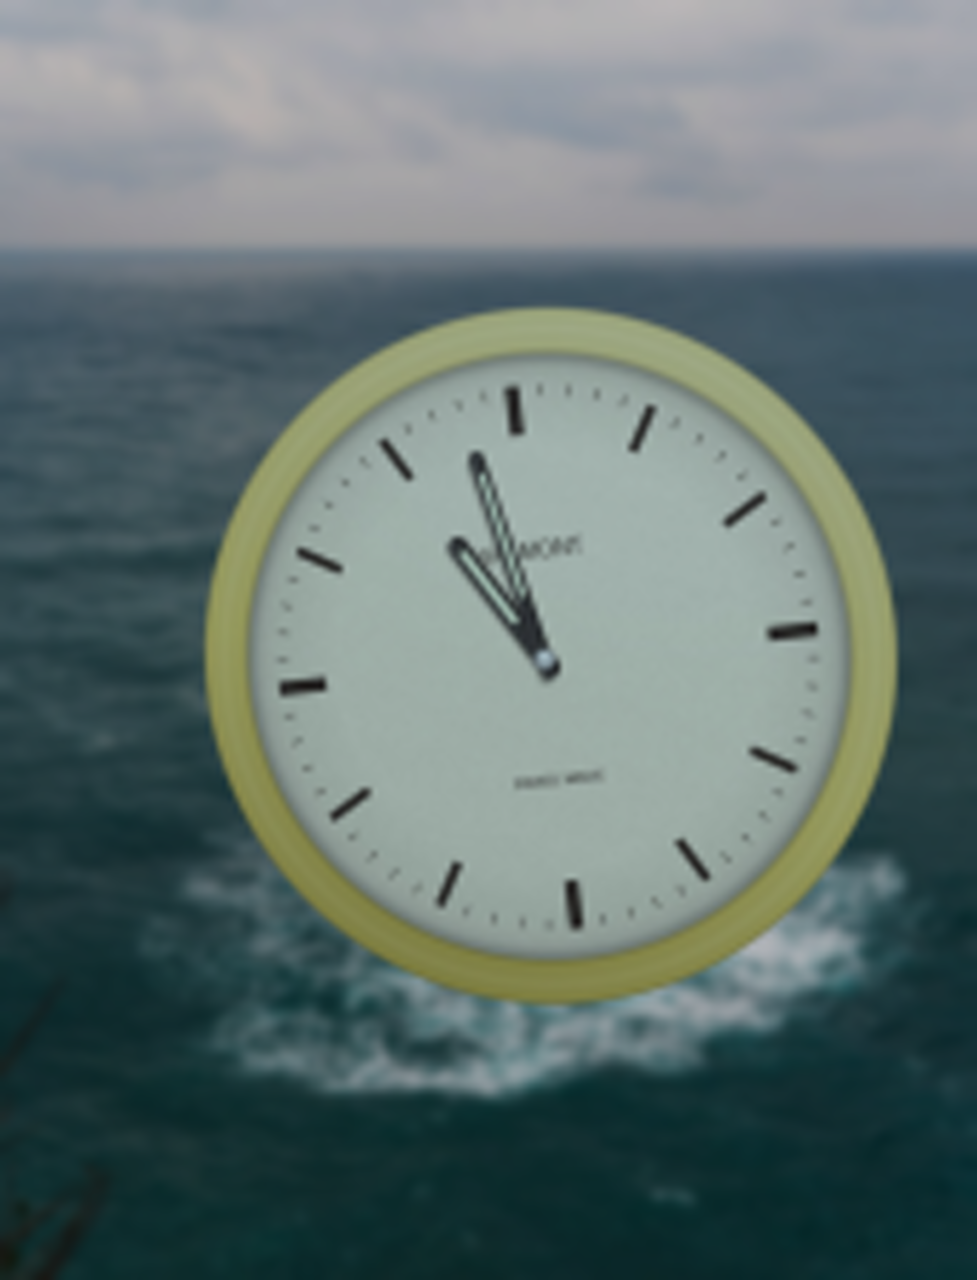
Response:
10.58
